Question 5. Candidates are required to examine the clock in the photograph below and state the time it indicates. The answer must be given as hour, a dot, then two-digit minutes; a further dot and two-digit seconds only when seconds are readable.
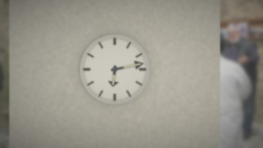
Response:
6.13
